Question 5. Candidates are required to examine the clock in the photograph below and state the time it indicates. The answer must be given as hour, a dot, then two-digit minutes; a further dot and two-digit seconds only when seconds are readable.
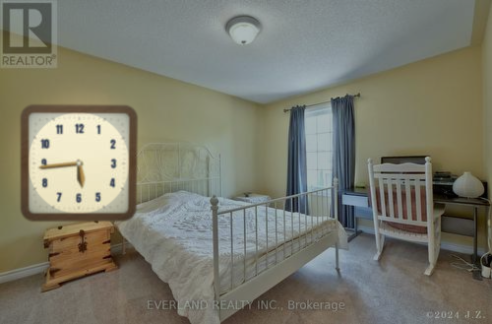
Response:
5.44
